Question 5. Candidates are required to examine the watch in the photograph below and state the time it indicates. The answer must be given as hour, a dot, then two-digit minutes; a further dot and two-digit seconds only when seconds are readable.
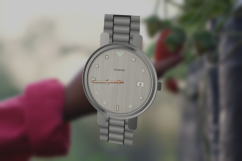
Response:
8.44
